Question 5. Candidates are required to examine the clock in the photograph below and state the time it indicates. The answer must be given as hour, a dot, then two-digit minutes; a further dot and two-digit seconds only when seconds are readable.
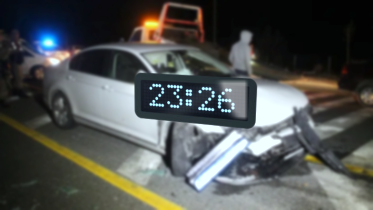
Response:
23.26
